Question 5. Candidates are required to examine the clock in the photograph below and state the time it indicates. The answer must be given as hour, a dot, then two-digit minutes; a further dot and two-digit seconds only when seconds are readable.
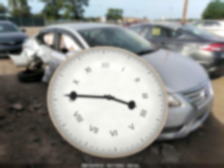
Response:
3.46
